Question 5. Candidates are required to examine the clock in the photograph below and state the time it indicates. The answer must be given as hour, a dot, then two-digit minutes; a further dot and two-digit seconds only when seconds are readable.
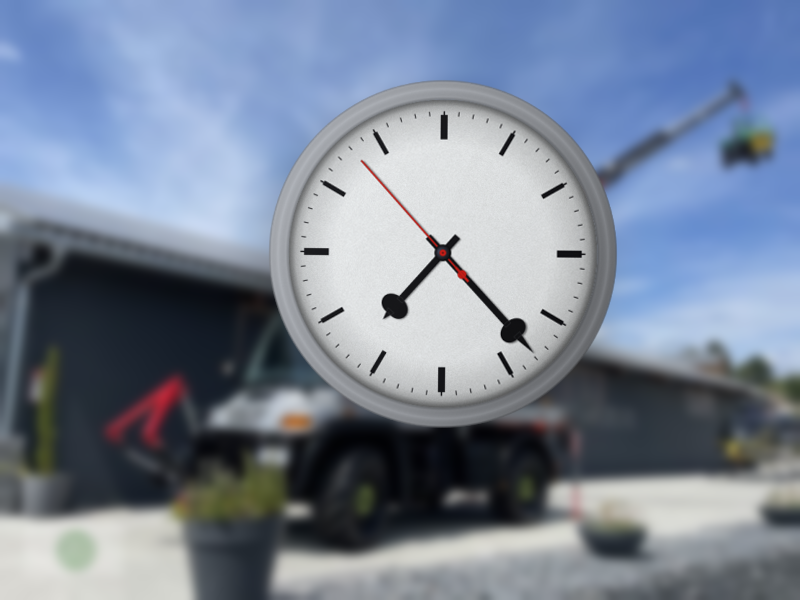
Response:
7.22.53
